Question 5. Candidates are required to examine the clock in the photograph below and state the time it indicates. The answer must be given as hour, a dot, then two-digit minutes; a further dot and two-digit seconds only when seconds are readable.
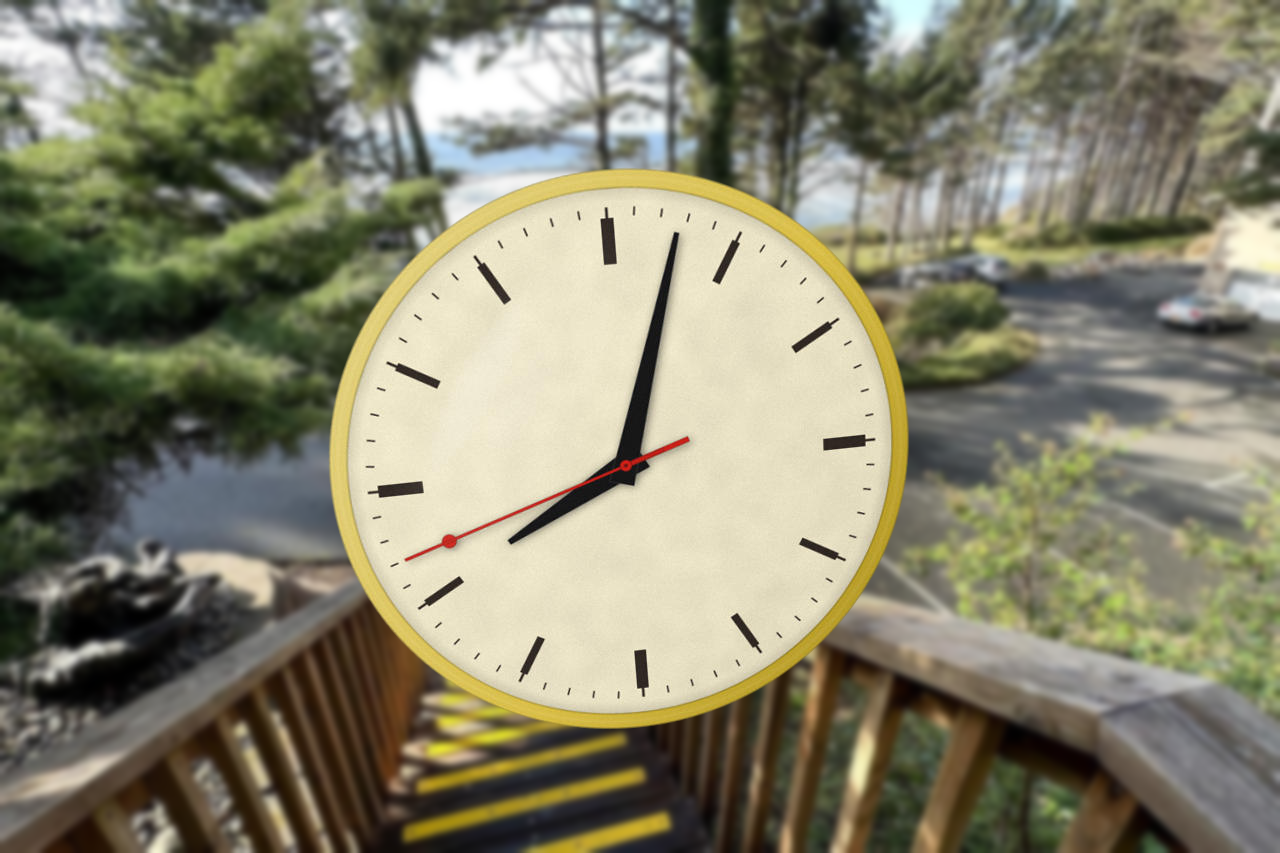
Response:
8.02.42
